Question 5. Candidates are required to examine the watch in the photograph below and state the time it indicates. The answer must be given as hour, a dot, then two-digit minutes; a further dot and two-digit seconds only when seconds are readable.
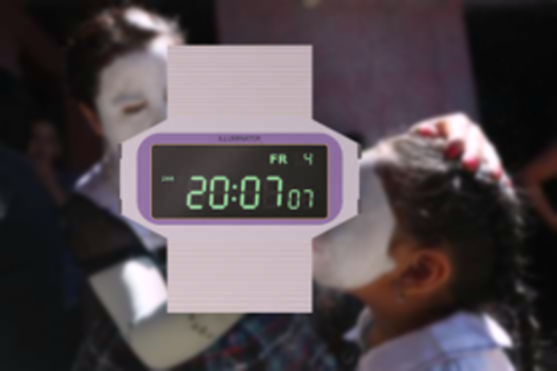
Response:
20.07.07
